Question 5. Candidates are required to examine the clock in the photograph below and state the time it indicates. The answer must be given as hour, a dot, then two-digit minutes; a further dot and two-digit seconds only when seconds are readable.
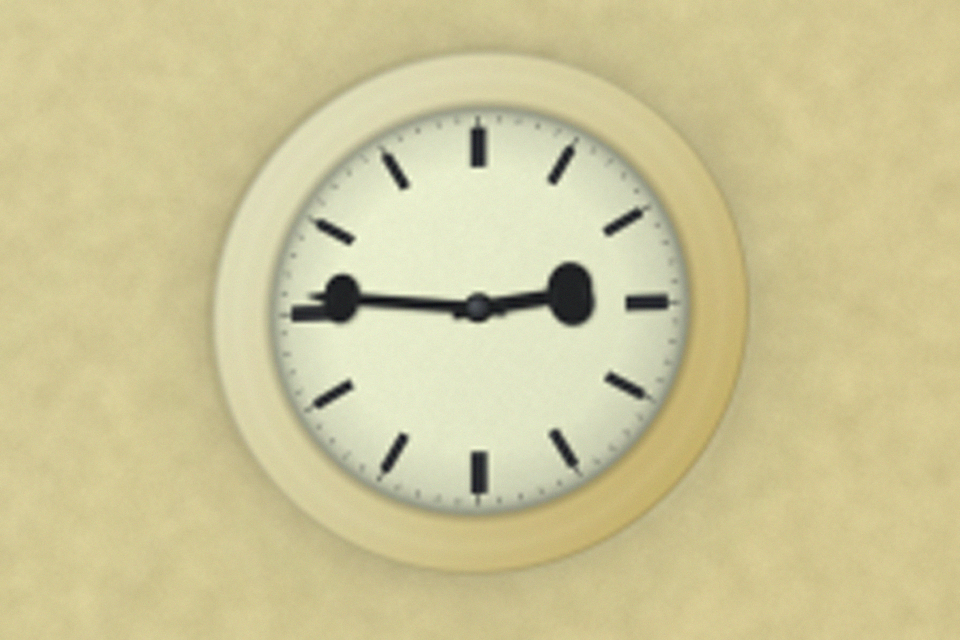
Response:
2.46
